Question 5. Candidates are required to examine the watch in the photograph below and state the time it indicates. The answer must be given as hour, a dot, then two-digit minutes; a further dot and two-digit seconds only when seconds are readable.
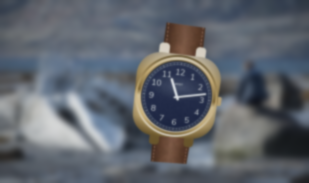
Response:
11.13
